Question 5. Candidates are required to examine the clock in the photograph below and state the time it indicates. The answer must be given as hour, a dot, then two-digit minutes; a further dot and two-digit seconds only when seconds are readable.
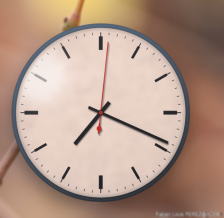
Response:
7.19.01
